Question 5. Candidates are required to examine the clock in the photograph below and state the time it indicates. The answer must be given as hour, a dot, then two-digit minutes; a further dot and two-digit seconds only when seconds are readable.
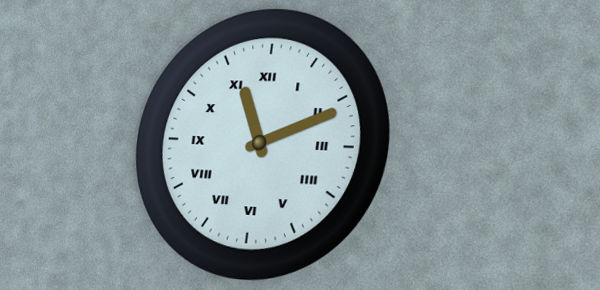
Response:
11.11
